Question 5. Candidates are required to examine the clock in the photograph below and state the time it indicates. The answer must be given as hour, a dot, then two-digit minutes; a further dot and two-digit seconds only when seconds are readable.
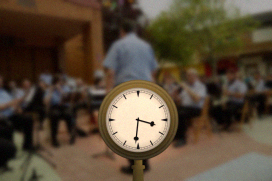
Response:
3.31
